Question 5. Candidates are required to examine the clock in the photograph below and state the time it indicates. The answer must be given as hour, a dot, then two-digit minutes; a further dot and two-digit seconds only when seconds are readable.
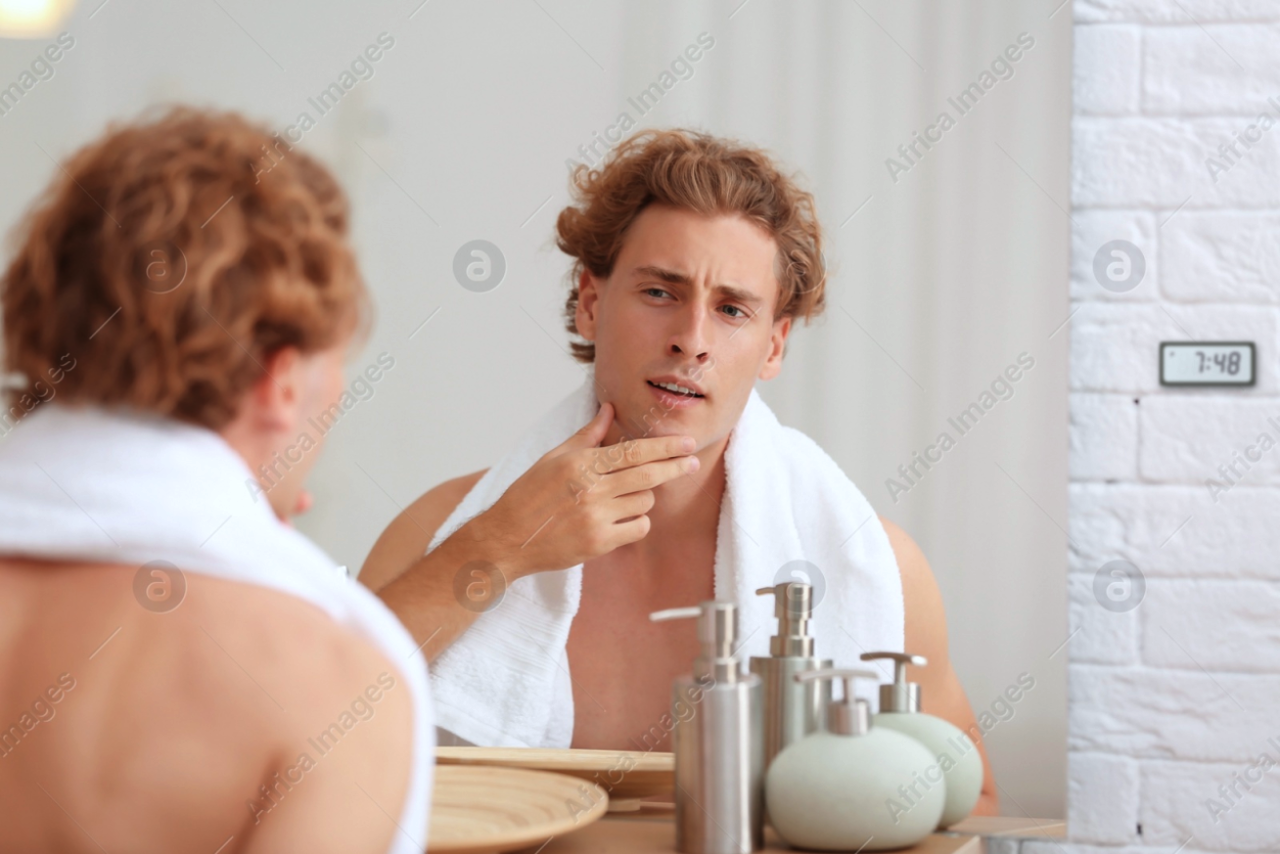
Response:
7.48
